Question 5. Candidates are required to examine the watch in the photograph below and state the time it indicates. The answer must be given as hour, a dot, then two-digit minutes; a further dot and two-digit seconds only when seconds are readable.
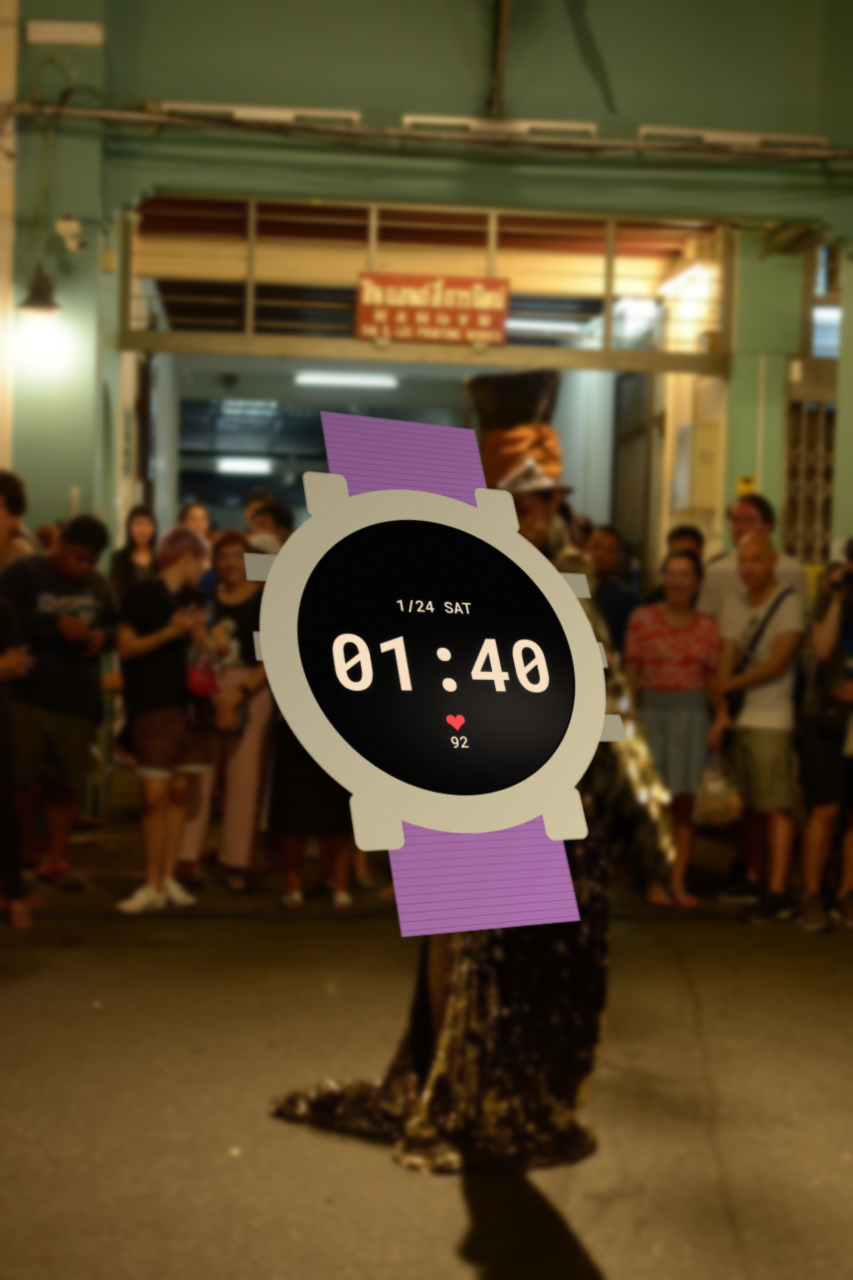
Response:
1.40
